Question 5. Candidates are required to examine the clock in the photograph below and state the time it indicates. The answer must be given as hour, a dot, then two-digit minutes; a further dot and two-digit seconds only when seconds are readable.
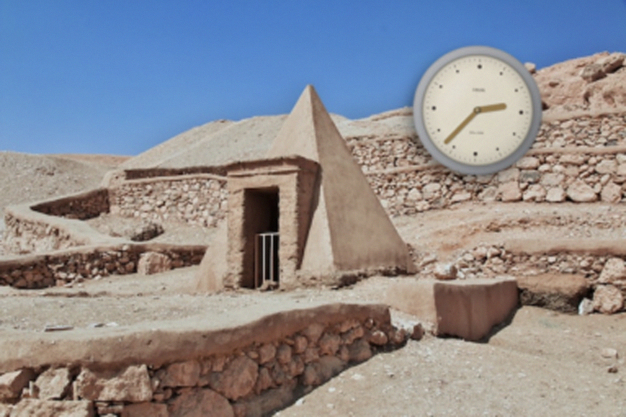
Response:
2.37
